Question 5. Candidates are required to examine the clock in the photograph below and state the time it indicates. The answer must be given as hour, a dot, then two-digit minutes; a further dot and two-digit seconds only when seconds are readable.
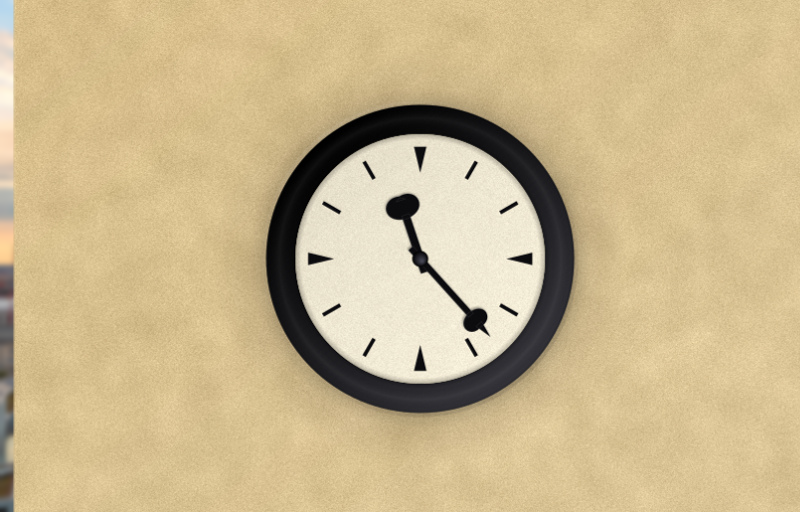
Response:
11.23
